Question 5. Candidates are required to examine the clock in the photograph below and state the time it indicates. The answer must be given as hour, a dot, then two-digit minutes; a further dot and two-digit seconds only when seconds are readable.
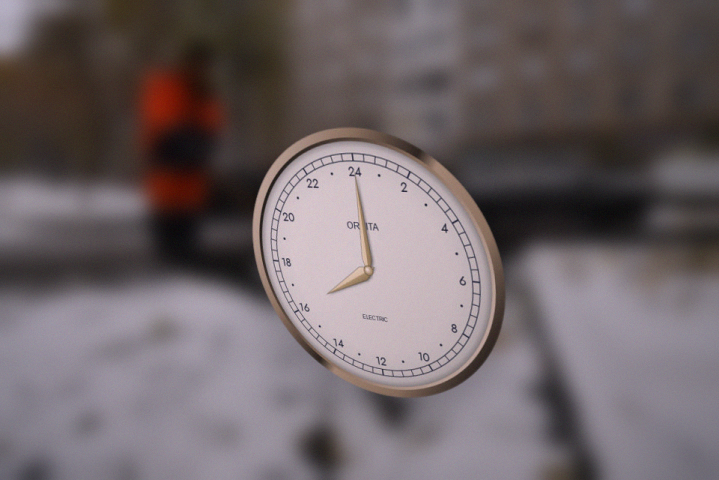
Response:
16.00
